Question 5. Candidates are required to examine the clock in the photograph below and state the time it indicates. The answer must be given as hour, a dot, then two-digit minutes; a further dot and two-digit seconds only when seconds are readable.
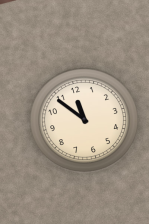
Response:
11.54
